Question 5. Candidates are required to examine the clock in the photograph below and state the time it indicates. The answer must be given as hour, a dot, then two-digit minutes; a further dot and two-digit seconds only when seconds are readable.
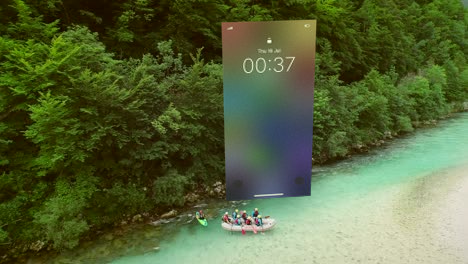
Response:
0.37
